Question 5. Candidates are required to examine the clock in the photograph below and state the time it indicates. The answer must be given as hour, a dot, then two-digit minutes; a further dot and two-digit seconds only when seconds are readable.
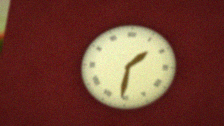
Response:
1.31
